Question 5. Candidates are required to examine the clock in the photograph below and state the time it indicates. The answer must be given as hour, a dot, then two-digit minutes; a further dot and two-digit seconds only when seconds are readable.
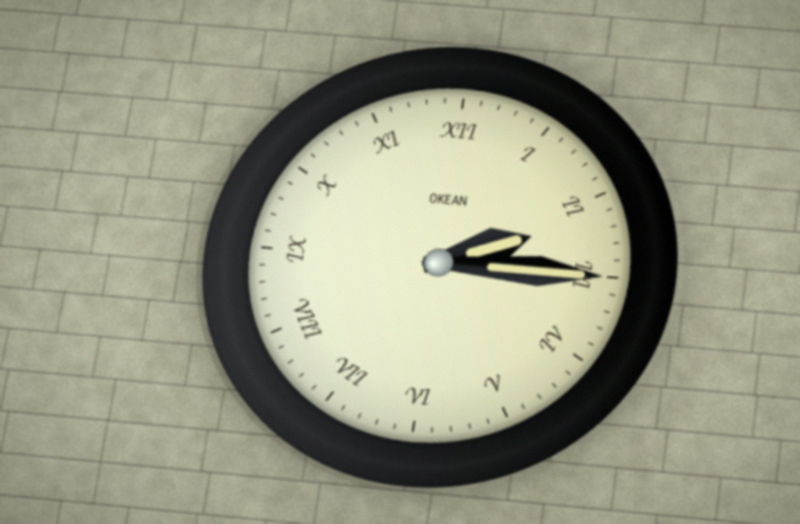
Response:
2.15
